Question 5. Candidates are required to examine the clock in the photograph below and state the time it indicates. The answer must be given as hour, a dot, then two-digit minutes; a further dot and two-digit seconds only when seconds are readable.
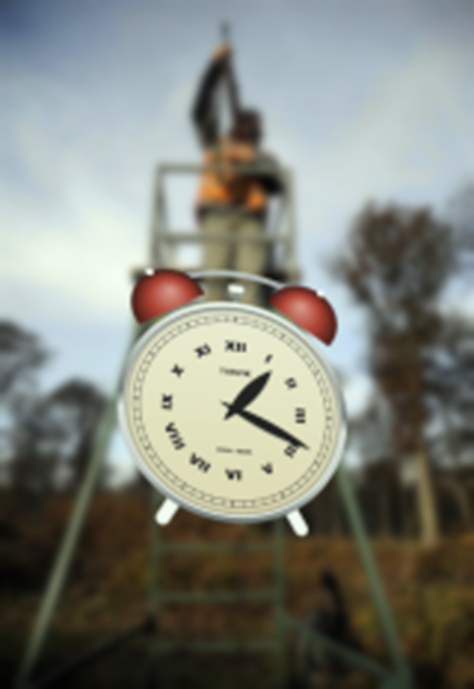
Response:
1.19
